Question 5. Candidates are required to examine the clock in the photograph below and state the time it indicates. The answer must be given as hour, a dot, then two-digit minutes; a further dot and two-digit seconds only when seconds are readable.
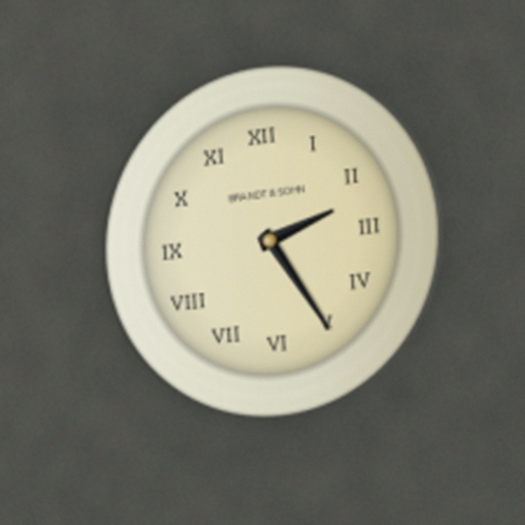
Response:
2.25
